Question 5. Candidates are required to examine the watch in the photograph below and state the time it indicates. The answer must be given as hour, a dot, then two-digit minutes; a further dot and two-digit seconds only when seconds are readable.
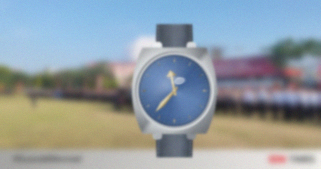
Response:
11.37
